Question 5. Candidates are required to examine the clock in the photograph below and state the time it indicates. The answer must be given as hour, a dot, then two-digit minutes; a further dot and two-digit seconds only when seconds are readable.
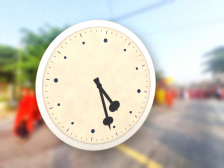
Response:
4.26
